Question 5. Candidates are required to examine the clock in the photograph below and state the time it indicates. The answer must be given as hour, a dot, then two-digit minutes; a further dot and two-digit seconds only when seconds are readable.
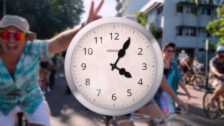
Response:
4.05
